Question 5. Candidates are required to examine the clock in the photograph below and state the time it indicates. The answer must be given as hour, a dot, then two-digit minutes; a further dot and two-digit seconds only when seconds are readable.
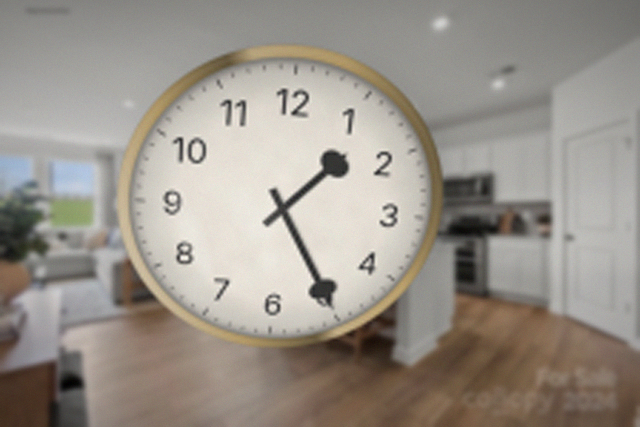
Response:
1.25
